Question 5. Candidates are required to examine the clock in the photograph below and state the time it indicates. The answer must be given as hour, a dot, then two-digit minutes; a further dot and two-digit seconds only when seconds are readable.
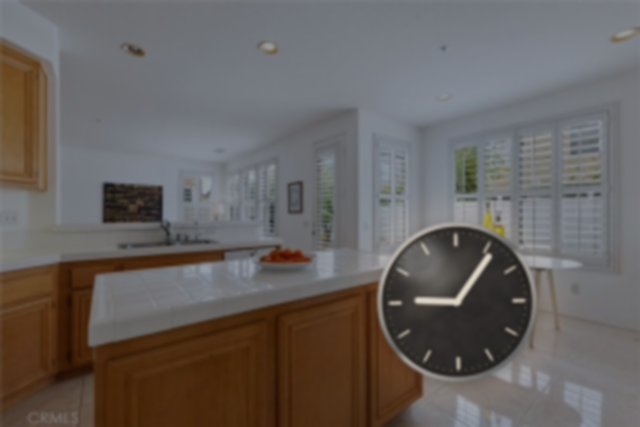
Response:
9.06
